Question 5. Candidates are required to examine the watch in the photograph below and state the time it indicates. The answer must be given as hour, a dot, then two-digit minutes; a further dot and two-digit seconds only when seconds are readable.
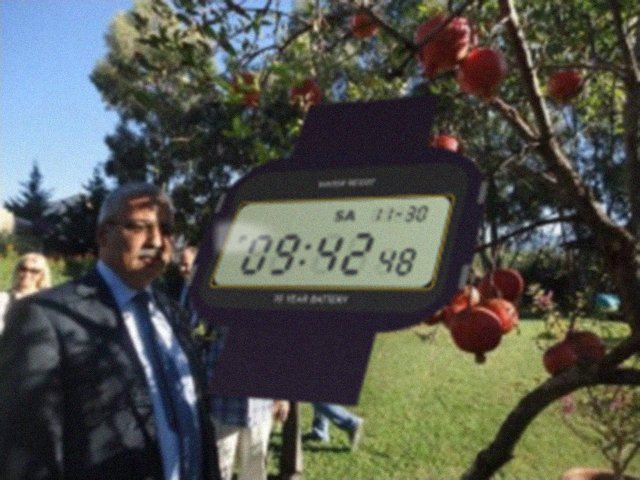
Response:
9.42.48
